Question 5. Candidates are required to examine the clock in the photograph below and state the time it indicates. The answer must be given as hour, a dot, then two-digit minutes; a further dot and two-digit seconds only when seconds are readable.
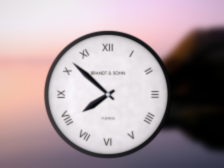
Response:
7.52
